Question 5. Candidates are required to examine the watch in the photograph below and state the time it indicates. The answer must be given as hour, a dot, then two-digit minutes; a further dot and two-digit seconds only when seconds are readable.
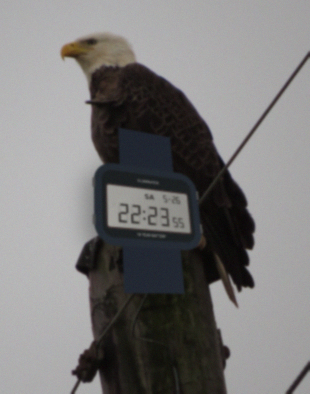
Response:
22.23
